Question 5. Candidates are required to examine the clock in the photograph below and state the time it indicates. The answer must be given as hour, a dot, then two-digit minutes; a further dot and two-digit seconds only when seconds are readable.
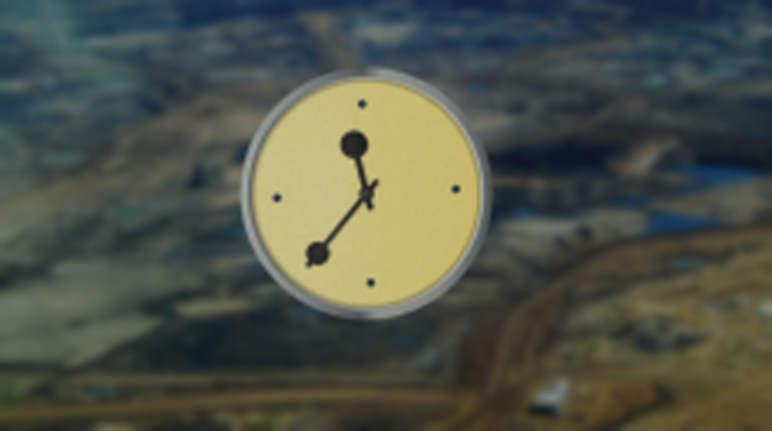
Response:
11.37
